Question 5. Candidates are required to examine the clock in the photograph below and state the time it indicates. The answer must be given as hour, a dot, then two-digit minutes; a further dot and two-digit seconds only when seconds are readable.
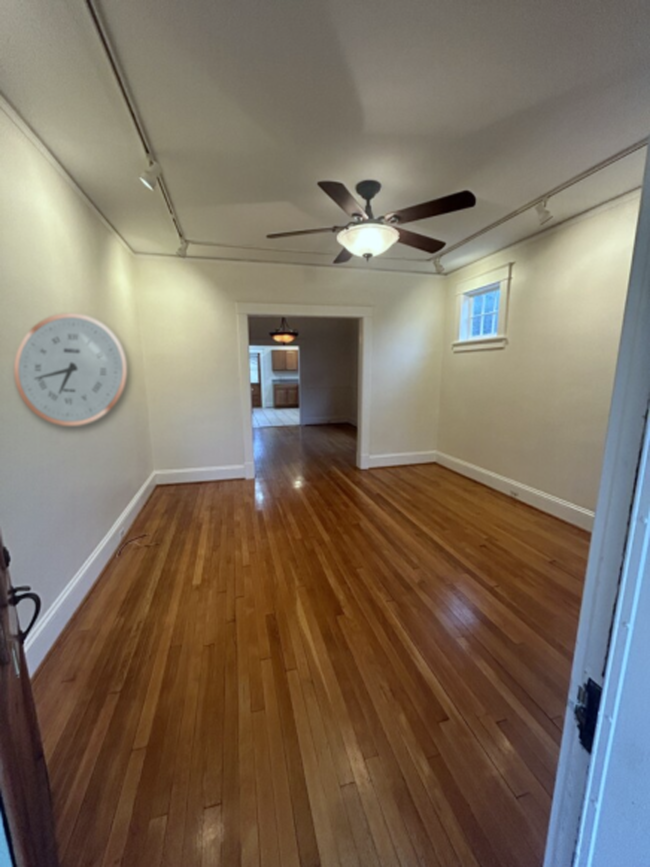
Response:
6.42
